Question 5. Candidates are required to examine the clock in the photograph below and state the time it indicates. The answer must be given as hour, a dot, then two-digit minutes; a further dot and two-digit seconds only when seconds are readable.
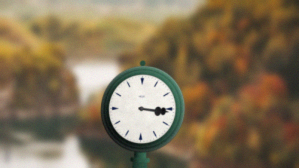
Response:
3.16
